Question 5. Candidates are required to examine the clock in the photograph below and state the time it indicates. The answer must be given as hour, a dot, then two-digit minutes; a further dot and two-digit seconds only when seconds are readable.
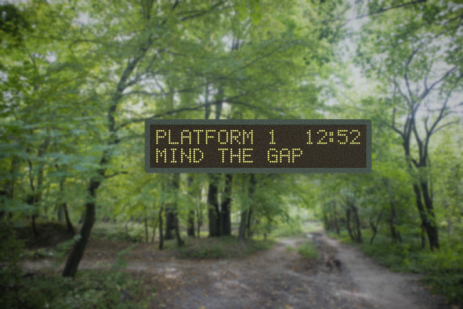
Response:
12.52
